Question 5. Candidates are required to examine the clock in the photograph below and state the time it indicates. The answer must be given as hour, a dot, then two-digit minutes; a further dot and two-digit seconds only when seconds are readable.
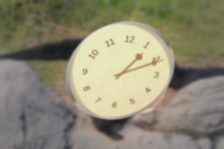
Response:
1.11
